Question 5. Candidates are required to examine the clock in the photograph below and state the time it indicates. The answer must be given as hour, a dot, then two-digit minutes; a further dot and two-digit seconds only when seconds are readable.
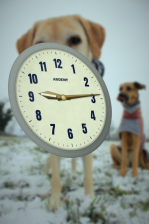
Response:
9.14
